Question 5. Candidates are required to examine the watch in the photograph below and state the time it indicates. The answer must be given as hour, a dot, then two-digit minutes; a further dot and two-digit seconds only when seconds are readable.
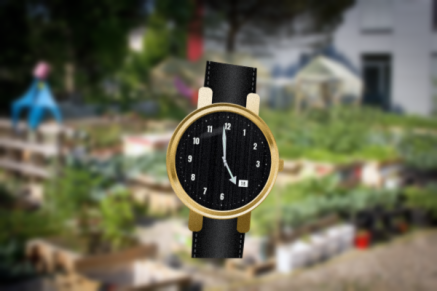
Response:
4.59
